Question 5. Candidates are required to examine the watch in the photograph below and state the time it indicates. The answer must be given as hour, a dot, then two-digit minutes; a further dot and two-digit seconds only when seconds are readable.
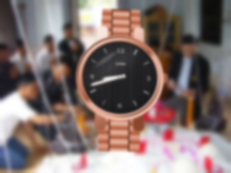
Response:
8.42
